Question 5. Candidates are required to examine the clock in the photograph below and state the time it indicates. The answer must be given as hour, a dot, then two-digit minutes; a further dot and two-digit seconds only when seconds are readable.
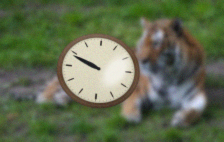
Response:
9.49
